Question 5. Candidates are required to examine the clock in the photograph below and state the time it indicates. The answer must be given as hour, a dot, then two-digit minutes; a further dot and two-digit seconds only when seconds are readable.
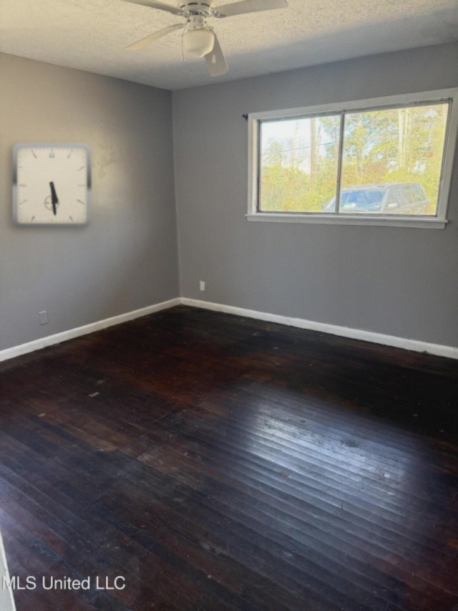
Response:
5.29
